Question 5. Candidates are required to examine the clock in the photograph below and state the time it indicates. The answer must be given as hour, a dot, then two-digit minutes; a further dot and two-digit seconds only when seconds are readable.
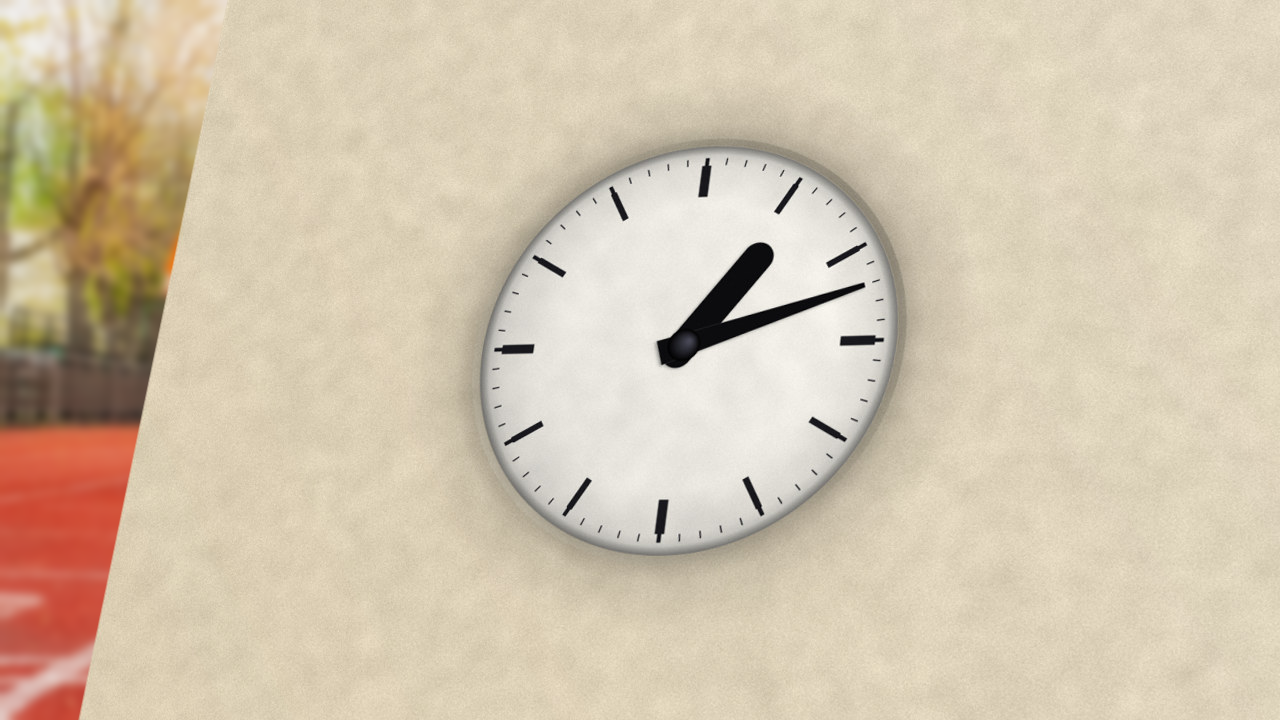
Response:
1.12
